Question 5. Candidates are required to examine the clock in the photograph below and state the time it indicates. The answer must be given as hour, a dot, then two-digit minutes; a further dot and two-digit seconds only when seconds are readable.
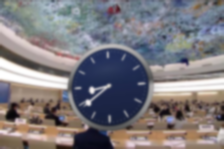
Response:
8.39
